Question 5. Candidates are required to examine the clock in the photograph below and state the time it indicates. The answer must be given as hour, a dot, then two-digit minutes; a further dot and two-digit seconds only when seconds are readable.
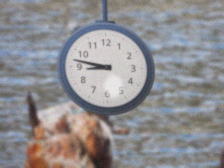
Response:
8.47
